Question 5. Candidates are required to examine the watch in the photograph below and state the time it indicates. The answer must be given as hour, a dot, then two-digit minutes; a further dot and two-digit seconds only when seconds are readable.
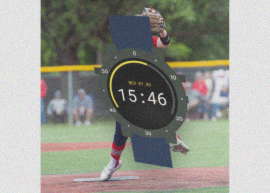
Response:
15.46
